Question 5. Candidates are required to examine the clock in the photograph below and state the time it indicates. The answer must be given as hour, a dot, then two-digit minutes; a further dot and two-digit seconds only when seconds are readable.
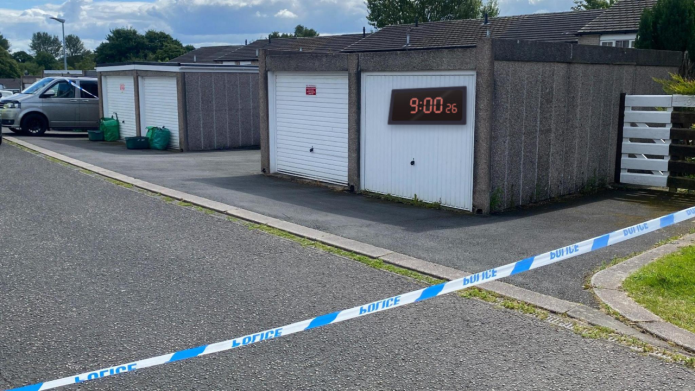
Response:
9.00.26
